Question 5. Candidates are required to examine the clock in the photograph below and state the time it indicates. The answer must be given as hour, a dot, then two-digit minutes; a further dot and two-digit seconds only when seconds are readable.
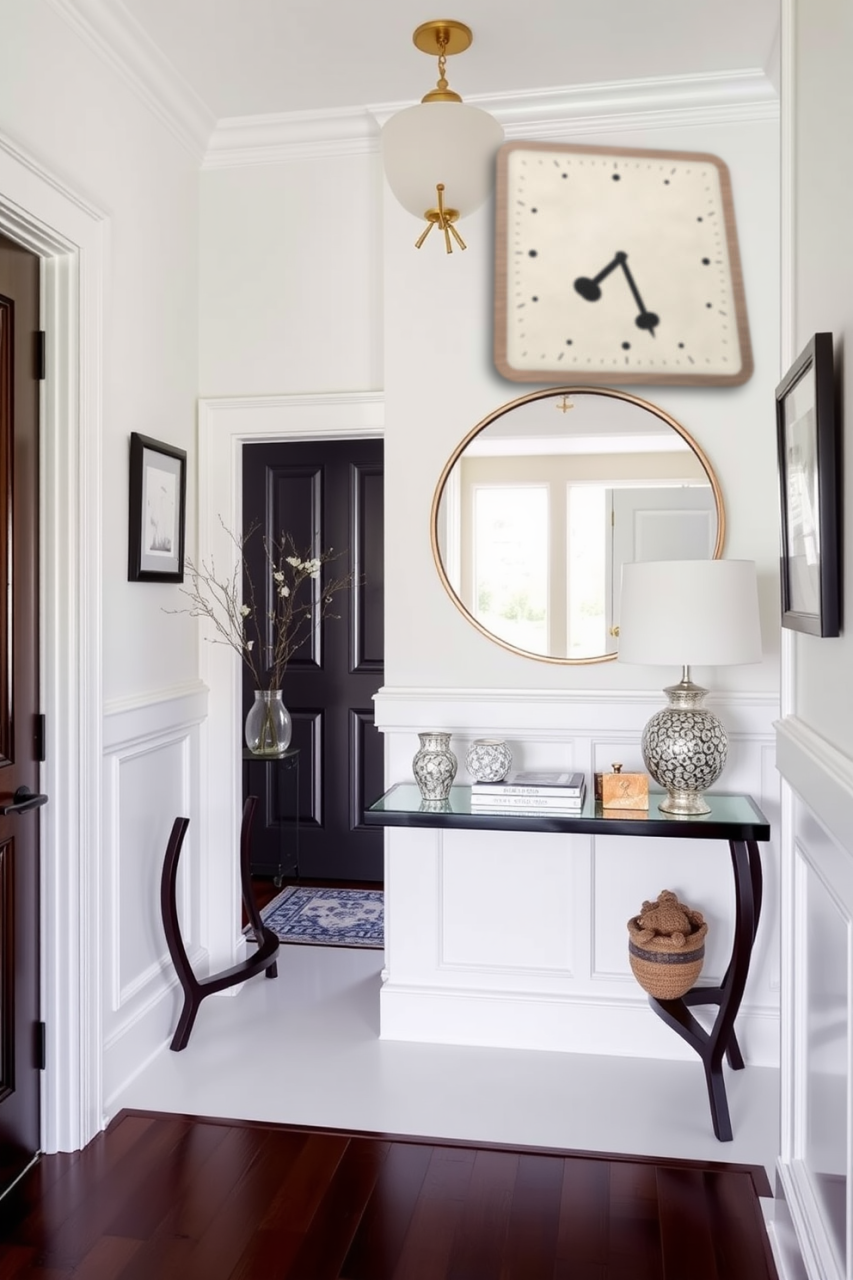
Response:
7.27
